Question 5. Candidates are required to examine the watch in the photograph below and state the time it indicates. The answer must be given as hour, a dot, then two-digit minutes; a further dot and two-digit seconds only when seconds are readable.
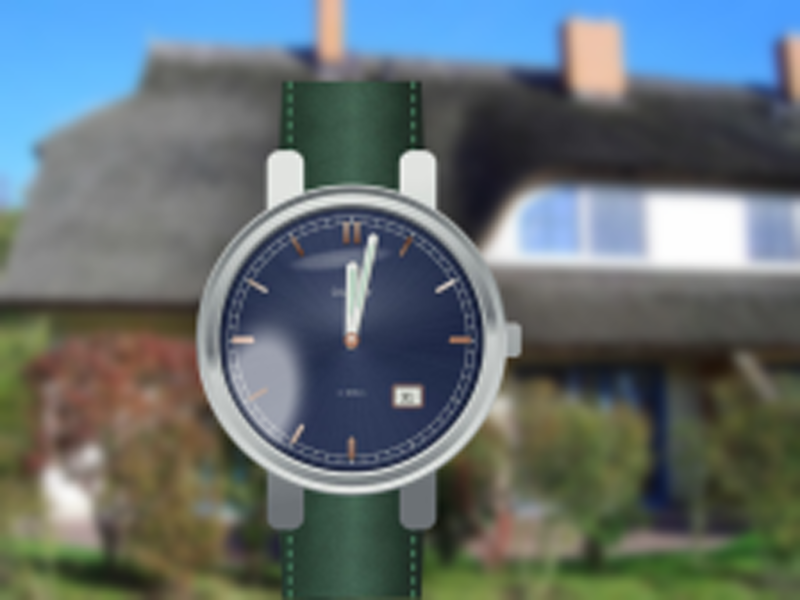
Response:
12.02
